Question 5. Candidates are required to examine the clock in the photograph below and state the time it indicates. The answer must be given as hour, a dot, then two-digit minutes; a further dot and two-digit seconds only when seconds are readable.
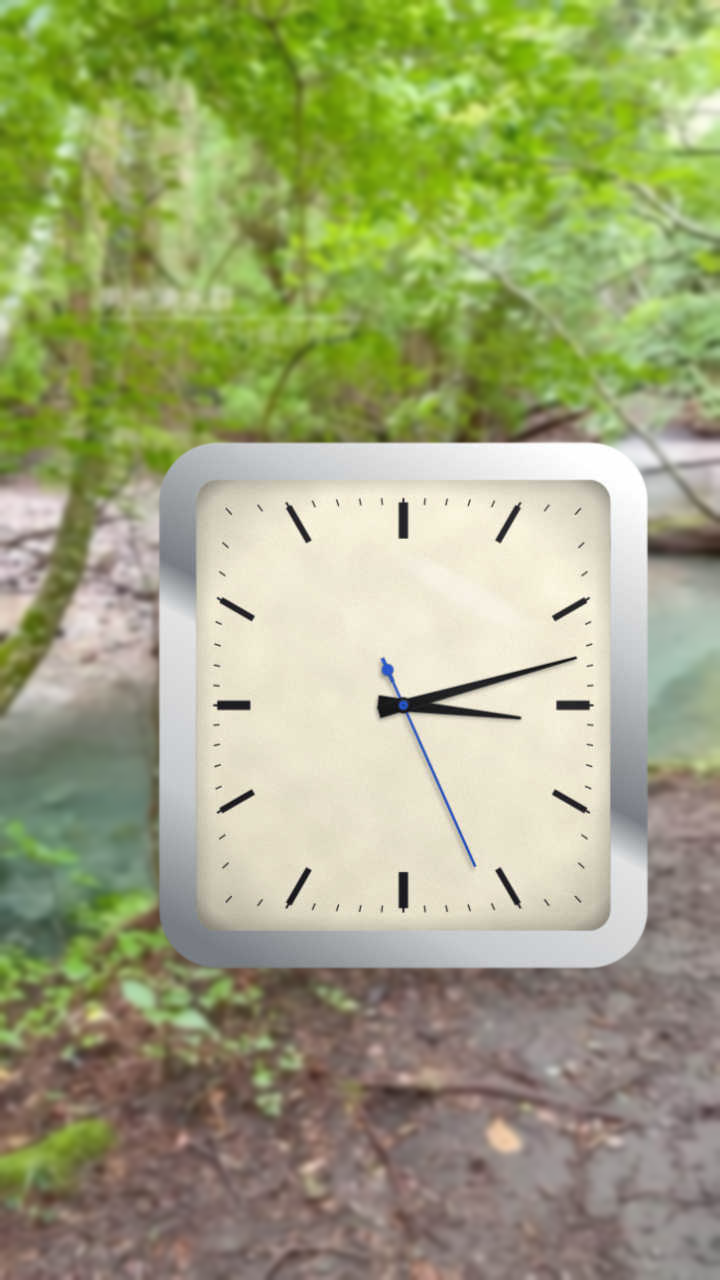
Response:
3.12.26
